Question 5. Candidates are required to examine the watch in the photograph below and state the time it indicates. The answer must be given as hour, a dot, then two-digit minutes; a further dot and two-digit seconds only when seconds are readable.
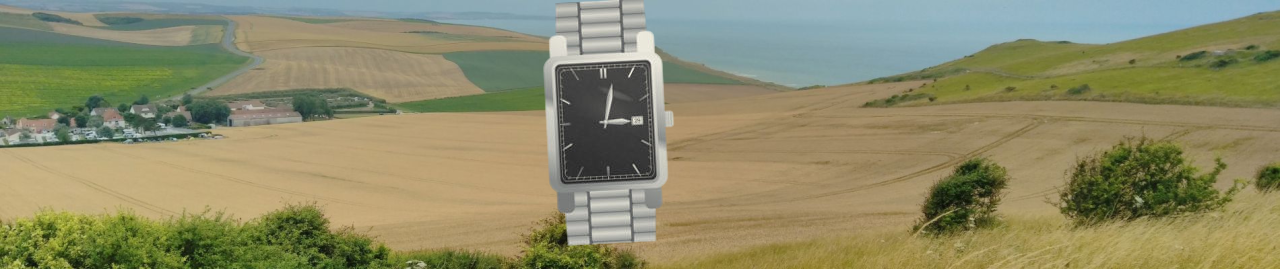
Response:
3.02
